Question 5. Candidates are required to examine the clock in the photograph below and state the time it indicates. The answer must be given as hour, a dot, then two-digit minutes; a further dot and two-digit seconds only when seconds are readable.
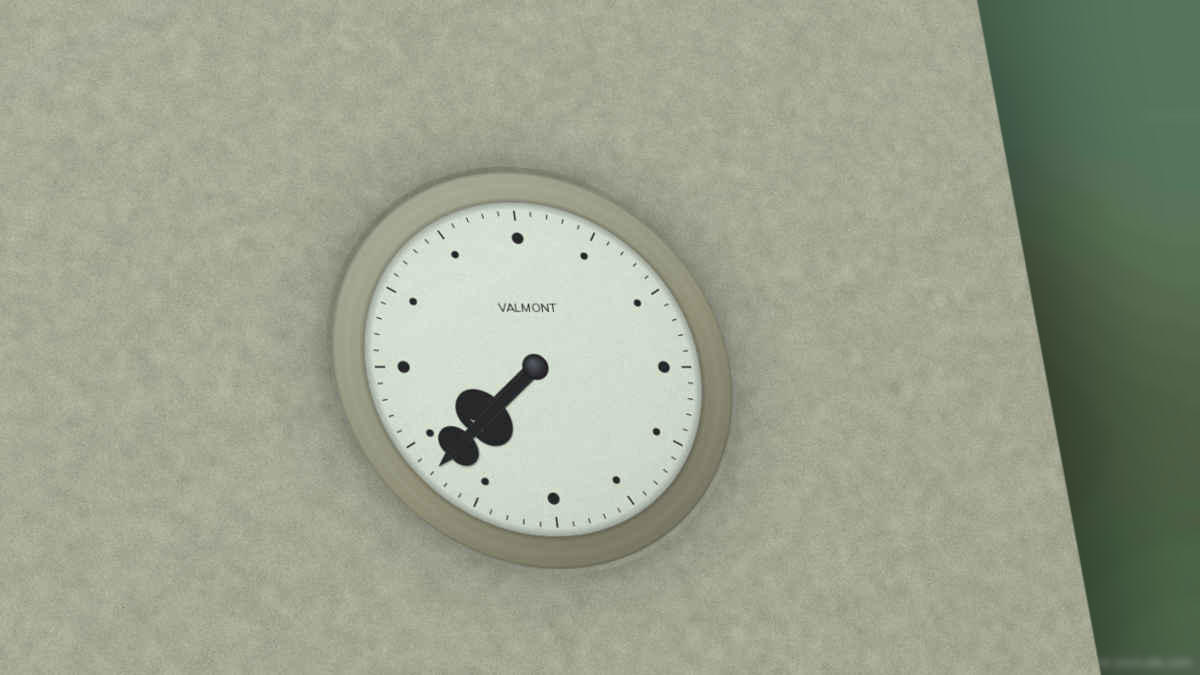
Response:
7.38
